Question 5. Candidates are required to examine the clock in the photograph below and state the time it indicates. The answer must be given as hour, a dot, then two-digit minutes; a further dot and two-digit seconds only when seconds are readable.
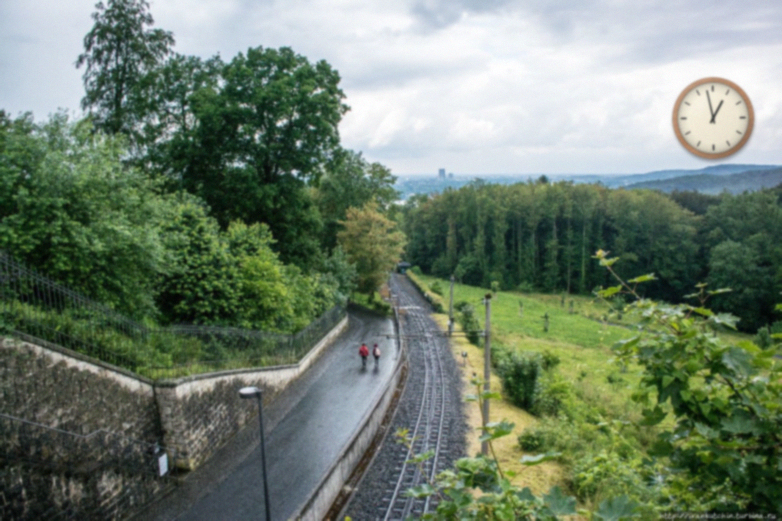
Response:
12.58
